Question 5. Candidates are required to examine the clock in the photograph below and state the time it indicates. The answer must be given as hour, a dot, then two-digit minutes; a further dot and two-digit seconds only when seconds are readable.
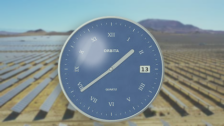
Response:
1.39
